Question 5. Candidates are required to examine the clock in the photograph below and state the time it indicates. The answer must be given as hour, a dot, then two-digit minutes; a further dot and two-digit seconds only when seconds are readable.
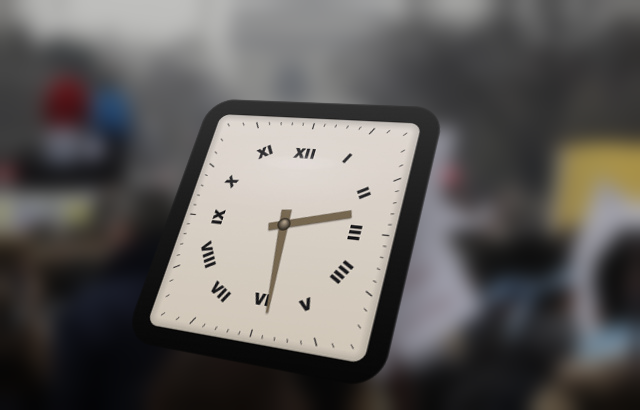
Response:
2.29
